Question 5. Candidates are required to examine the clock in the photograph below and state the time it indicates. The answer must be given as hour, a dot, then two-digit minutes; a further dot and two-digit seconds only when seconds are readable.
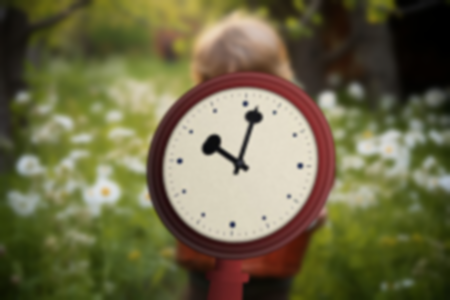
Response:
10.02
